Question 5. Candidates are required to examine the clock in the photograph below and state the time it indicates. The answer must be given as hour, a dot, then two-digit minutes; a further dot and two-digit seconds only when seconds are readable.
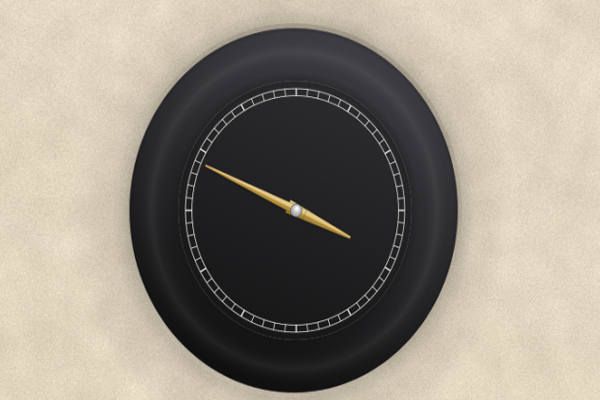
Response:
3.49
